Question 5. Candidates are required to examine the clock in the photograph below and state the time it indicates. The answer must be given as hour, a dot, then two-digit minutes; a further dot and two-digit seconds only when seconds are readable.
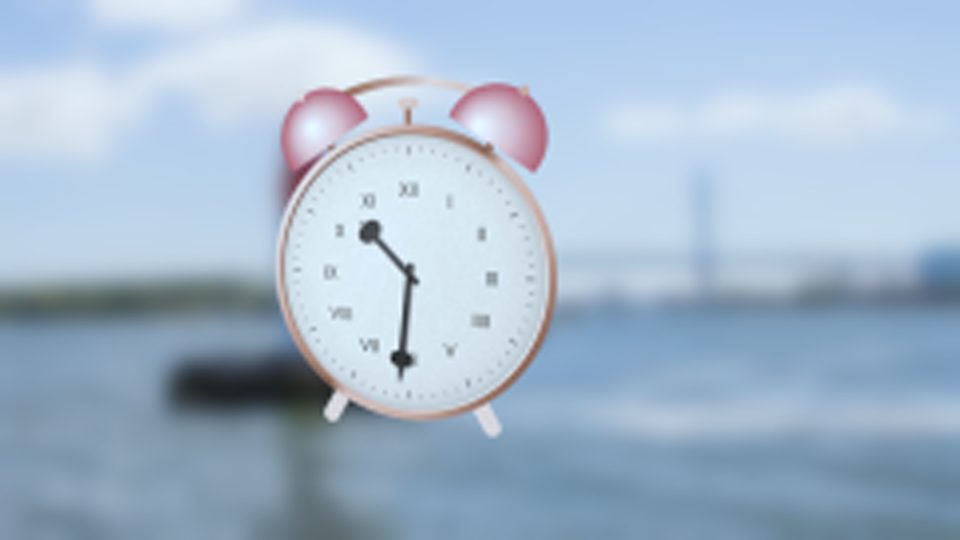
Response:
10.31
